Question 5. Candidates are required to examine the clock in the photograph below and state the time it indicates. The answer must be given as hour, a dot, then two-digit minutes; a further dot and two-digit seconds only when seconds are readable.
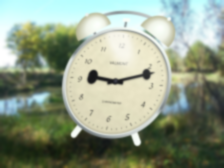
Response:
9.12
